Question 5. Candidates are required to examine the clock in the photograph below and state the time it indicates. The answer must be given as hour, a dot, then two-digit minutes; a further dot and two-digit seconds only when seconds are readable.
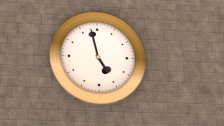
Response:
4.58
